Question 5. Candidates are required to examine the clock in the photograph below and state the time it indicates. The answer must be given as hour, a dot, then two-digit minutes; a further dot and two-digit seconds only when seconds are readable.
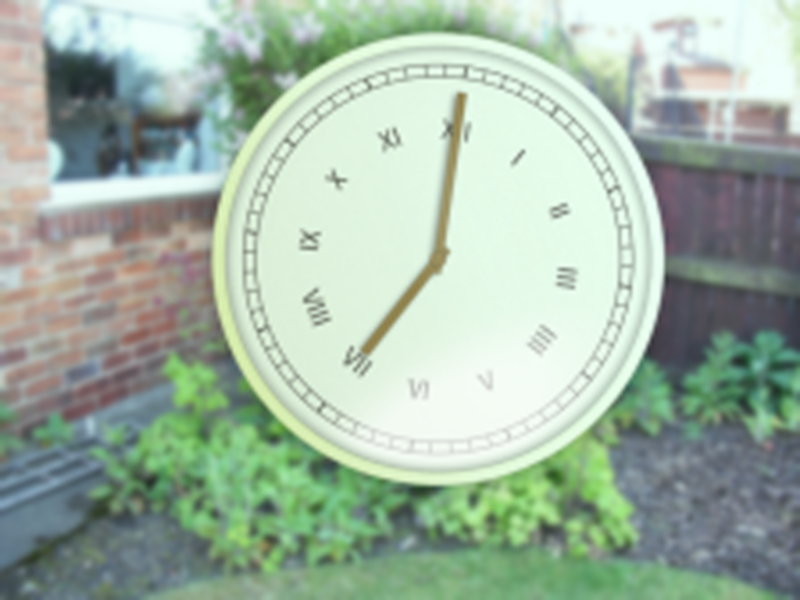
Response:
7.00
